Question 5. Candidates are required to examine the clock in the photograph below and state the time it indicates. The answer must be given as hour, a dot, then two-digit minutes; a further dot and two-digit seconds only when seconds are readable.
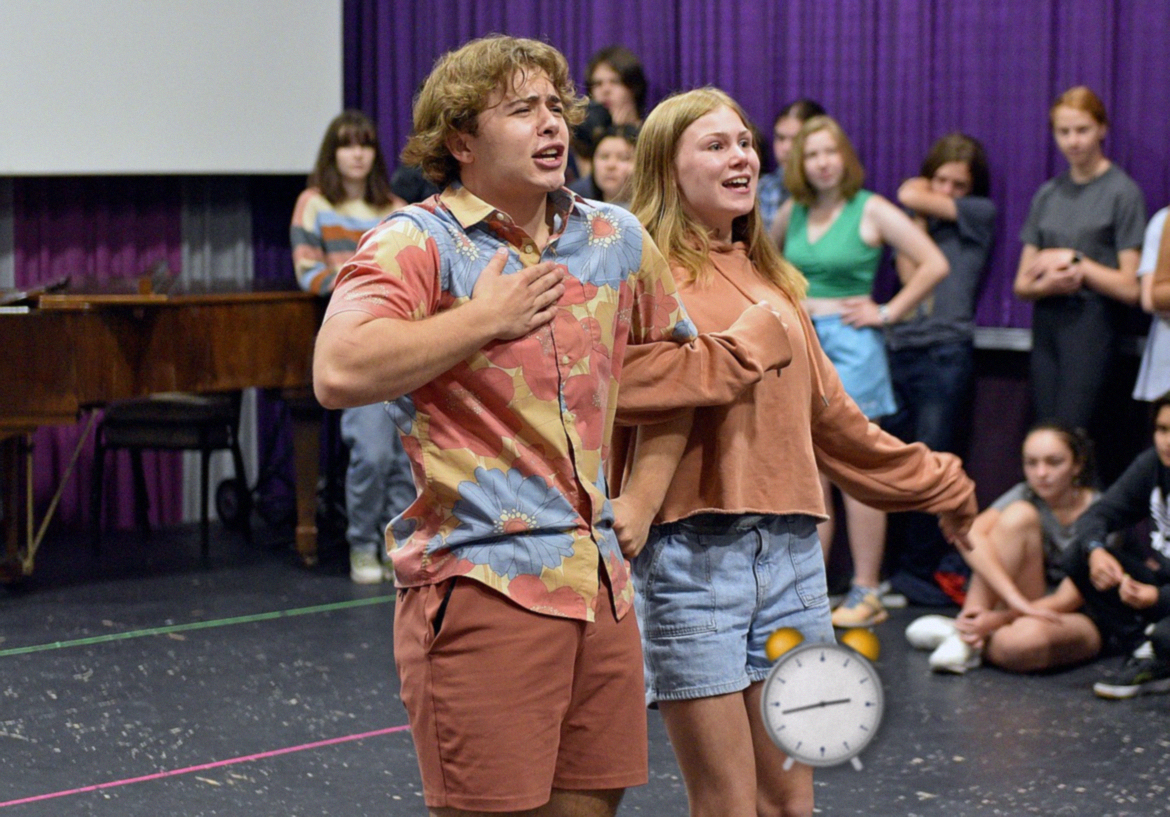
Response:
2.43
